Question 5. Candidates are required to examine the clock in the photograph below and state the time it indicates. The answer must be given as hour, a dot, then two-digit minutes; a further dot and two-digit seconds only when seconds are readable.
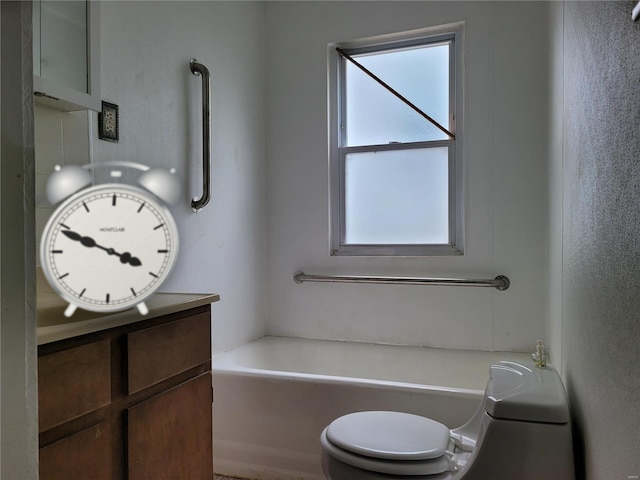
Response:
3.49
